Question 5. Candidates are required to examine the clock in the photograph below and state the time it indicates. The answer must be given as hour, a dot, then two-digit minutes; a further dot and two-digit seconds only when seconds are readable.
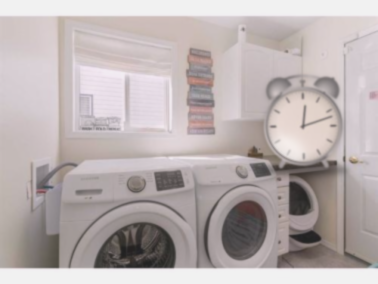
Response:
12.12
